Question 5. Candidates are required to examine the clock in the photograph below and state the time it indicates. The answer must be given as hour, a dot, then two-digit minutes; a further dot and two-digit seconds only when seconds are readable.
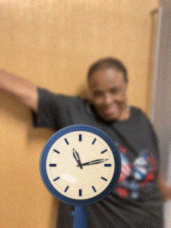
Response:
11.13
